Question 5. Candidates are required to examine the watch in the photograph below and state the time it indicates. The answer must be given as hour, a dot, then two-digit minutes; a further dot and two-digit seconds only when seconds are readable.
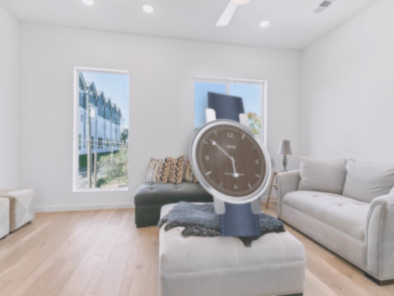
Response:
5.52
